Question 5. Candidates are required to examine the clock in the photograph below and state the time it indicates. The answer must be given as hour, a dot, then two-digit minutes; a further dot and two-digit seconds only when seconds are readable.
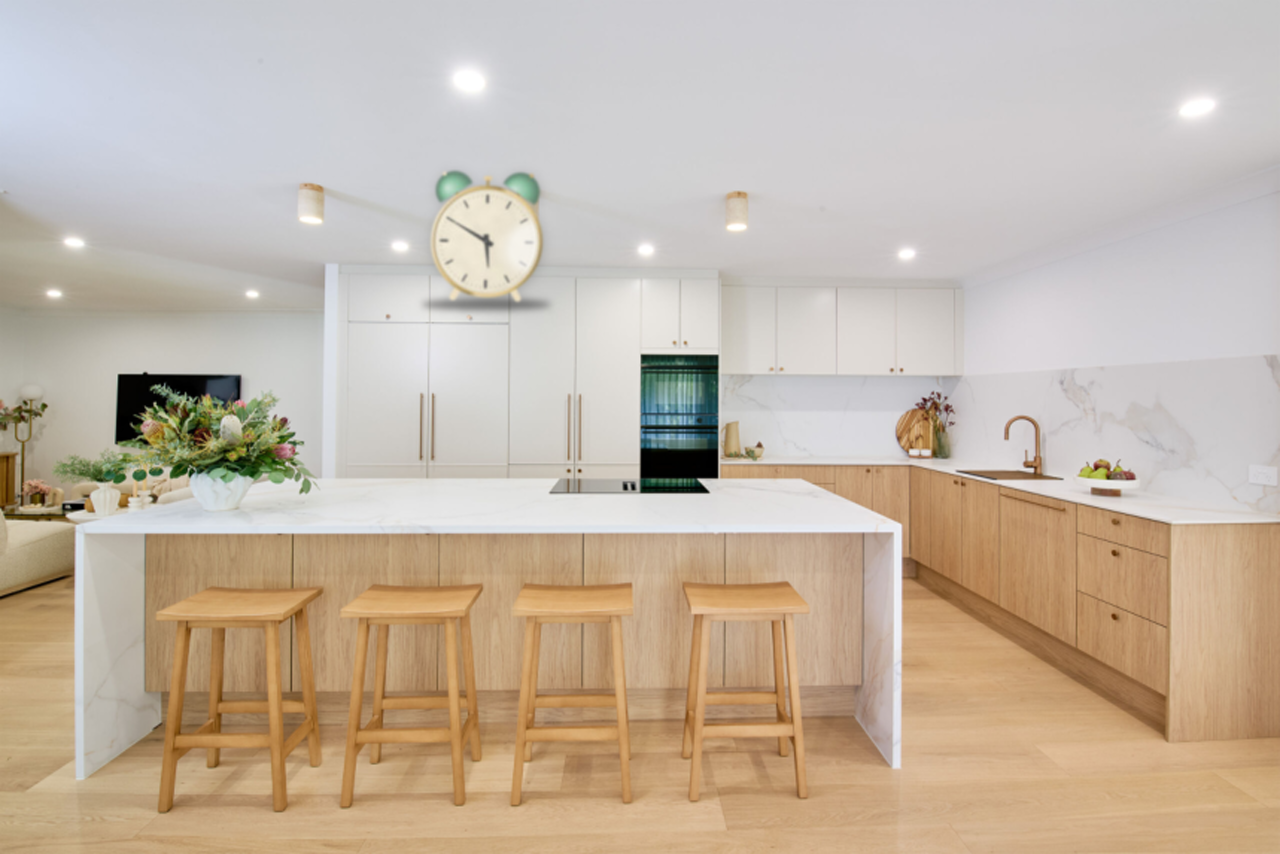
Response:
5.50
